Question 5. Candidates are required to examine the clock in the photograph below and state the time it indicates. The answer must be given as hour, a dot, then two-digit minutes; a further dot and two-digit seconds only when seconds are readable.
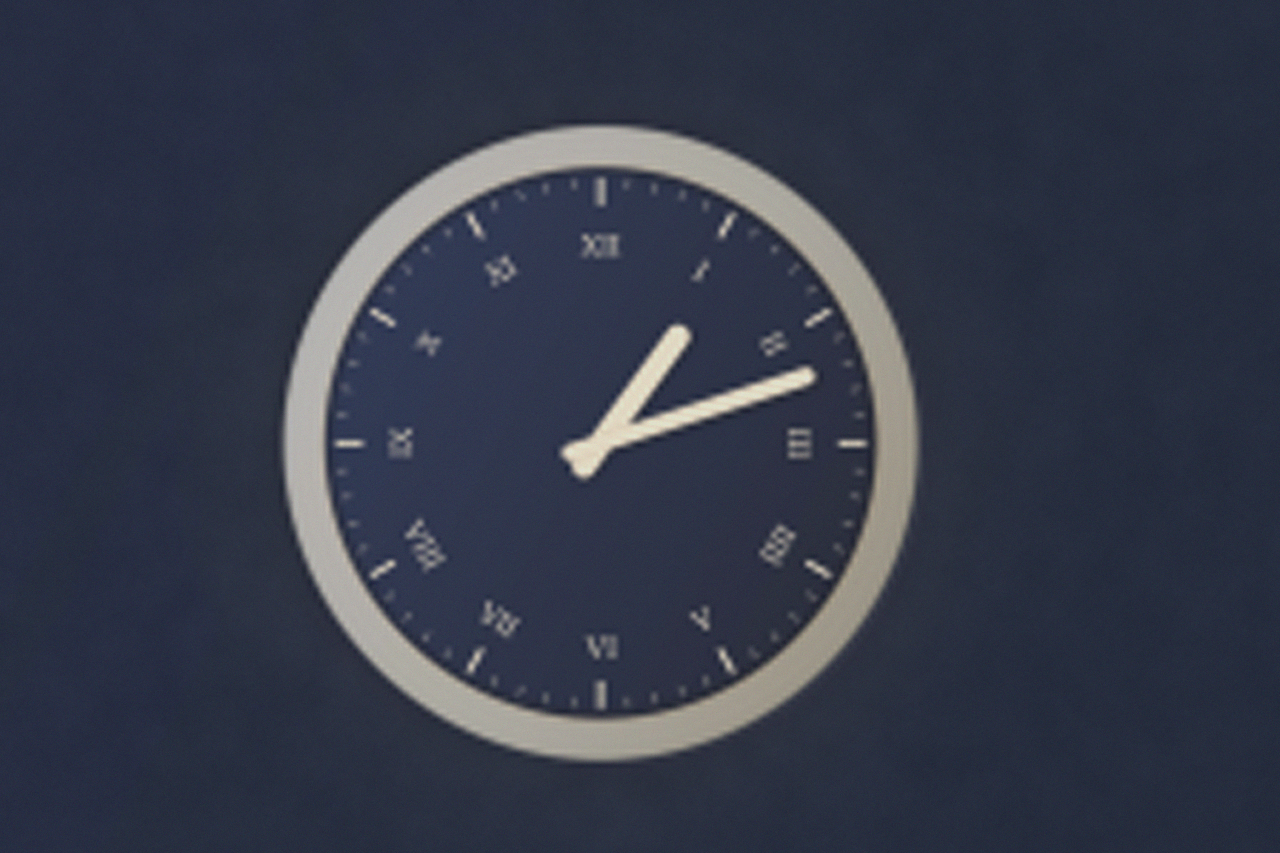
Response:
1.12
